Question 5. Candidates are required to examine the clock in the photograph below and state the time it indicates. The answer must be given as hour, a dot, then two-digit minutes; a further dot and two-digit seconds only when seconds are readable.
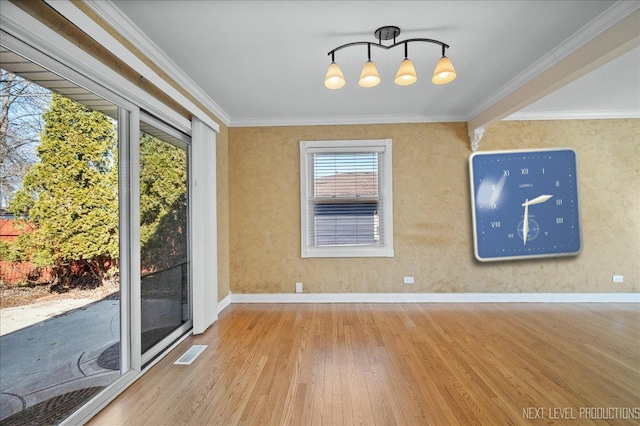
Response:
2.31
